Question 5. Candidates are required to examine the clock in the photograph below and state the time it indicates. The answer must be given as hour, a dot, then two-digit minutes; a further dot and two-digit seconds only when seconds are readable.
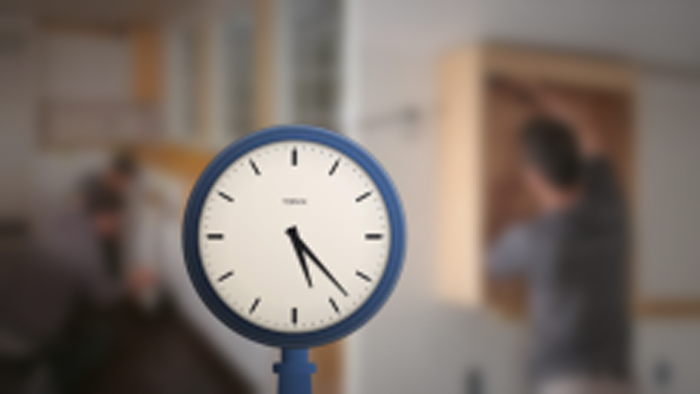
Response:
5.23
